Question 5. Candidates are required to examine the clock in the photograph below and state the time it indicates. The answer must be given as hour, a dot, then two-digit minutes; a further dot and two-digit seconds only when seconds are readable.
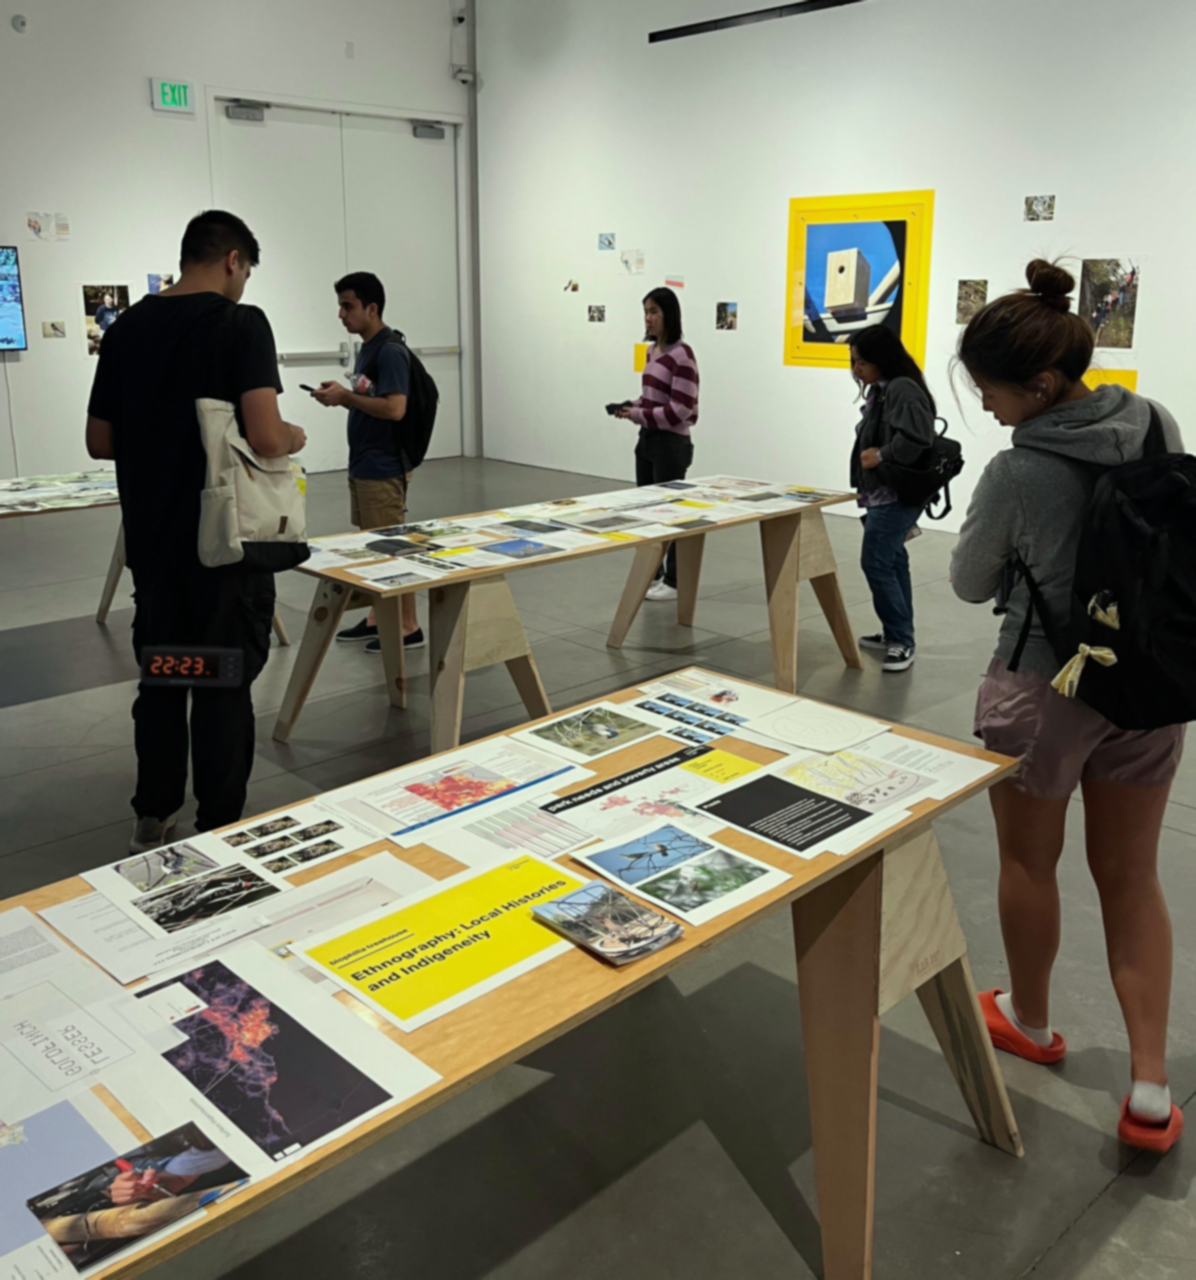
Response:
22.23
